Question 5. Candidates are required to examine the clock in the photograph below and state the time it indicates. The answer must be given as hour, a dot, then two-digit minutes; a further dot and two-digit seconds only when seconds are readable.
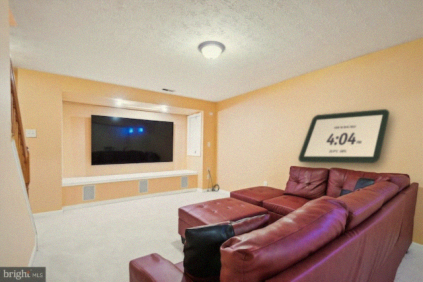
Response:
4.04
